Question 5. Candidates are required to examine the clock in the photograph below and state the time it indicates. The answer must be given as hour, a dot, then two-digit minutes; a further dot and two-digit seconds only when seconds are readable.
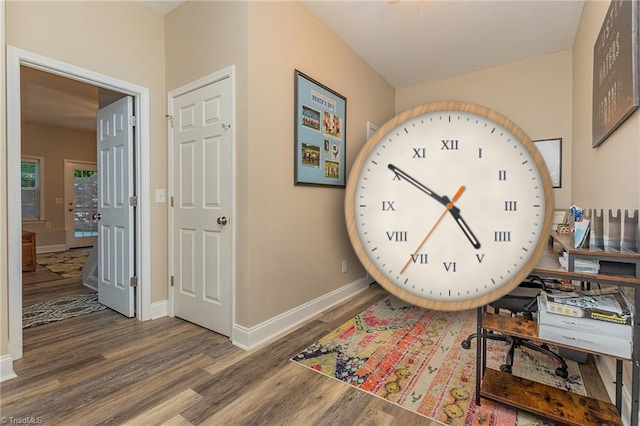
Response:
4.50.36
